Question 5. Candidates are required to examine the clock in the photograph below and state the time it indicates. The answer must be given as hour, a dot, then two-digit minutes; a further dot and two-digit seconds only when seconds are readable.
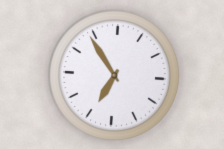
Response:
6.54
